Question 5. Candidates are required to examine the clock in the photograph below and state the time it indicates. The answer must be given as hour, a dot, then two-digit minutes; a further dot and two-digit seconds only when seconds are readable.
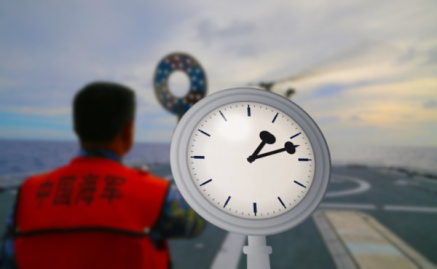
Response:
1.12
